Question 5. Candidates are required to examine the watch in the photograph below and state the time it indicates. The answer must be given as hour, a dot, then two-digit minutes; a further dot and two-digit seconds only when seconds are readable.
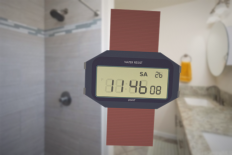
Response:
11.46.08
